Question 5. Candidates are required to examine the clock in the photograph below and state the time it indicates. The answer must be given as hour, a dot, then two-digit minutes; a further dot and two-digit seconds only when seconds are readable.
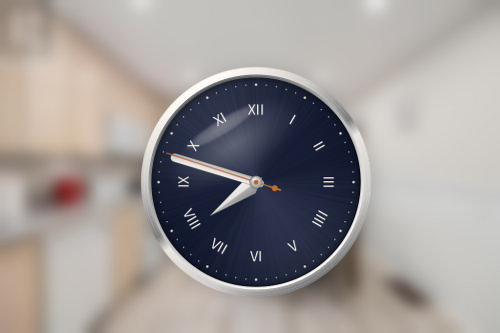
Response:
7.47.48
